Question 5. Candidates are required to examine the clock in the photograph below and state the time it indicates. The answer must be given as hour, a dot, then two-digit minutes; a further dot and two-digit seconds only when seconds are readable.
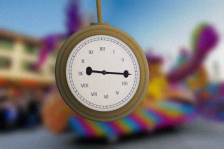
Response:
9.16
